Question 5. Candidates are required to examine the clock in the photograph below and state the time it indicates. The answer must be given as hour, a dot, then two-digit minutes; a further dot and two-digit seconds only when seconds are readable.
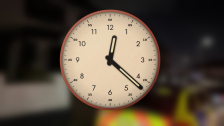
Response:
12.22
